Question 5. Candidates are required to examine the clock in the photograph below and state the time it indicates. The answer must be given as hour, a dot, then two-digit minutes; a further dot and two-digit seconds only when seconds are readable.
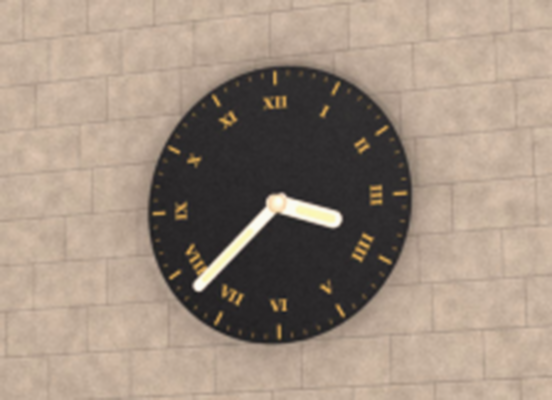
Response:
3.38
